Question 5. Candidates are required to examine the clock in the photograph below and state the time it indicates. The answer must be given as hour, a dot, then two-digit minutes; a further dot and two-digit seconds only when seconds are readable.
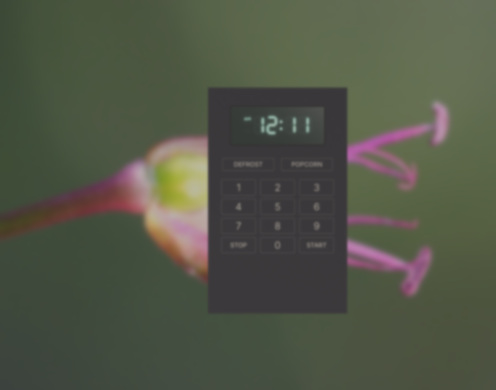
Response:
12.11
